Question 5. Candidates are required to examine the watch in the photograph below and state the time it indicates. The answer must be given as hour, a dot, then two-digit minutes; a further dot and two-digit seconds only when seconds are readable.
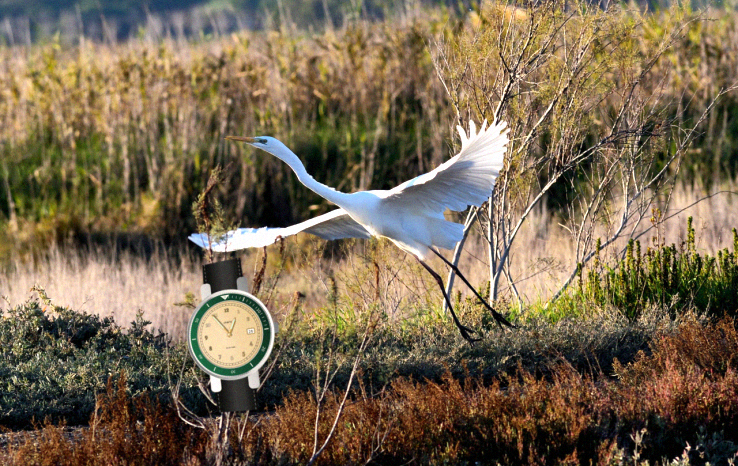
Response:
12.54
